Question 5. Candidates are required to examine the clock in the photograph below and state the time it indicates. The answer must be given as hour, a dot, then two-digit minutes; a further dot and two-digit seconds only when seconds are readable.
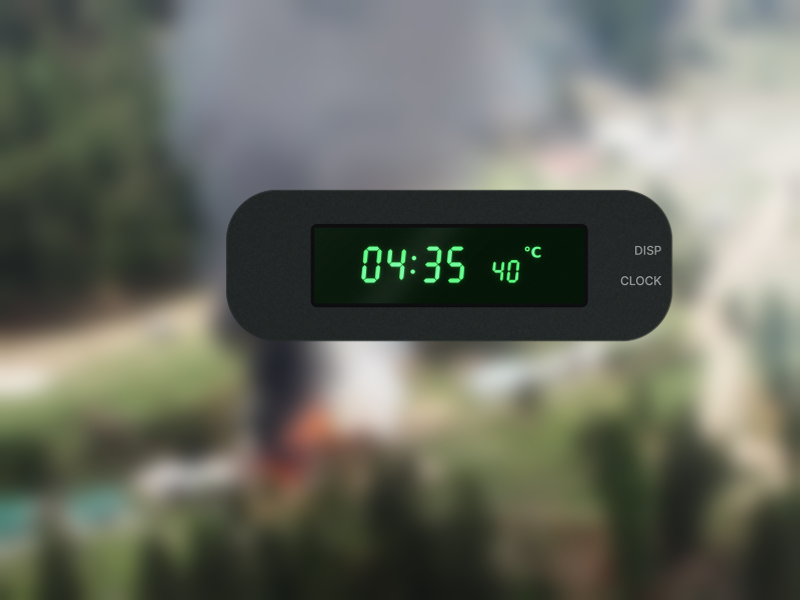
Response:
4.35
